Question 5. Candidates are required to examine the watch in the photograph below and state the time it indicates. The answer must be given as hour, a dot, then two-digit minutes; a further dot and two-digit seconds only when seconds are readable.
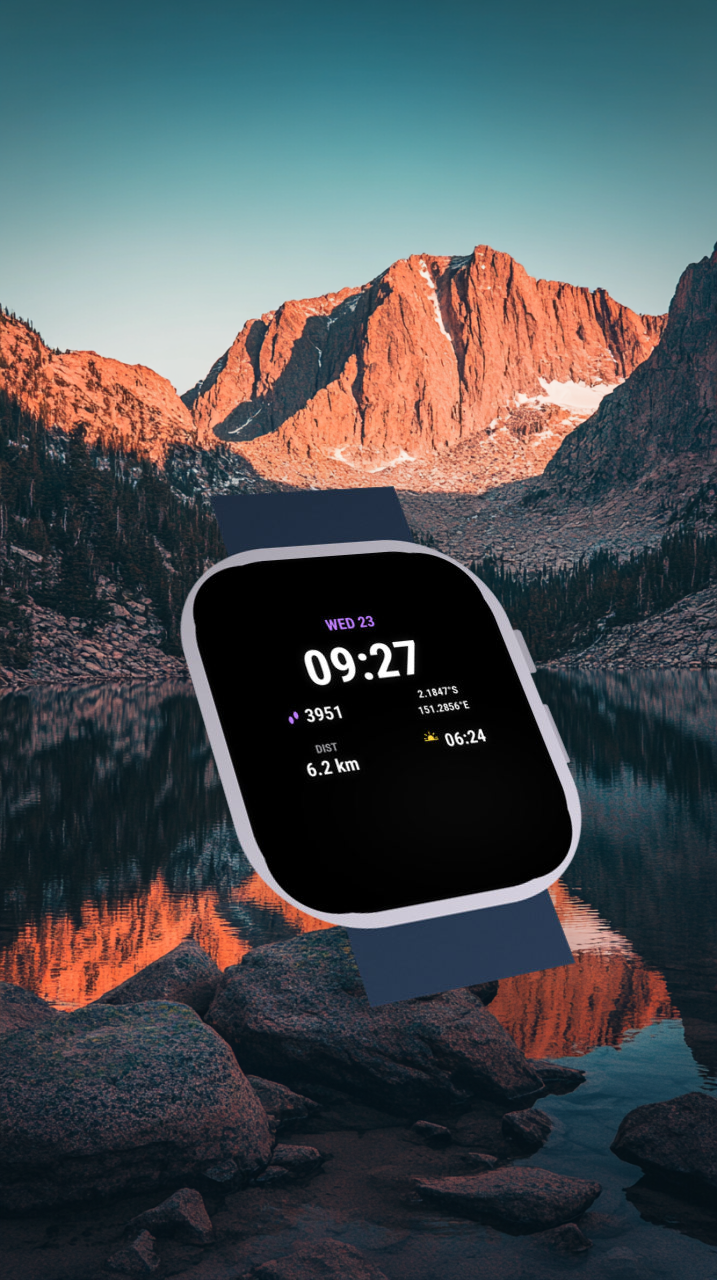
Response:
9.27
